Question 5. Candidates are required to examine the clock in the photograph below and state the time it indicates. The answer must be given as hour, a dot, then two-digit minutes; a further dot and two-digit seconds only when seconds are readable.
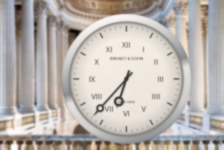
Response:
6.37
